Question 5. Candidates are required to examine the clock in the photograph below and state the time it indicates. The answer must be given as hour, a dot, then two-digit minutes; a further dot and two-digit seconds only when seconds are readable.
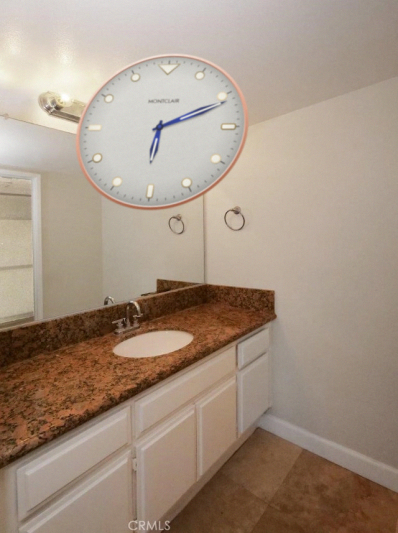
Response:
6.11
